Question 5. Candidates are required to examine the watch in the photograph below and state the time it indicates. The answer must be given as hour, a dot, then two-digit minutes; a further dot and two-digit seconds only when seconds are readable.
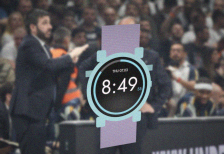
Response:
8.49
